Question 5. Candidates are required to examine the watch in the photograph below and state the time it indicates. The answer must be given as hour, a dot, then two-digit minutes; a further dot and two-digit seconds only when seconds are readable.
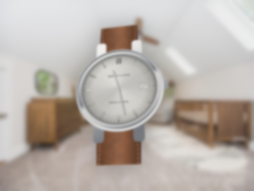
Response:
11.28
